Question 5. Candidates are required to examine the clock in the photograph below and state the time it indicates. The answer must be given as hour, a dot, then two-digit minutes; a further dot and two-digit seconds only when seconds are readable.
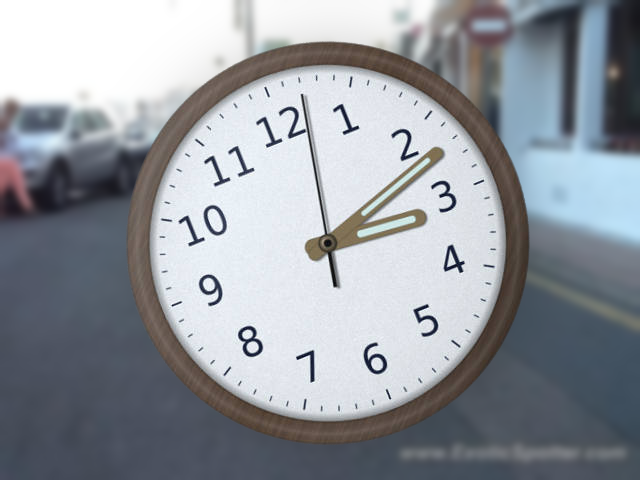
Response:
3.12.02
